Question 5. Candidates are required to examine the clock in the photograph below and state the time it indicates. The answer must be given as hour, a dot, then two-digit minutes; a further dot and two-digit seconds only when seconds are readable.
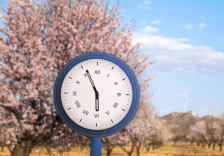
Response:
5.56
